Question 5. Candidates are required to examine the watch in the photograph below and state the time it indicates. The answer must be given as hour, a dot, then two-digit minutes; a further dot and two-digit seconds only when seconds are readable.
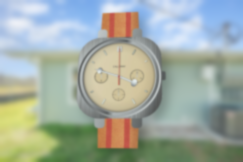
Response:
3.48
